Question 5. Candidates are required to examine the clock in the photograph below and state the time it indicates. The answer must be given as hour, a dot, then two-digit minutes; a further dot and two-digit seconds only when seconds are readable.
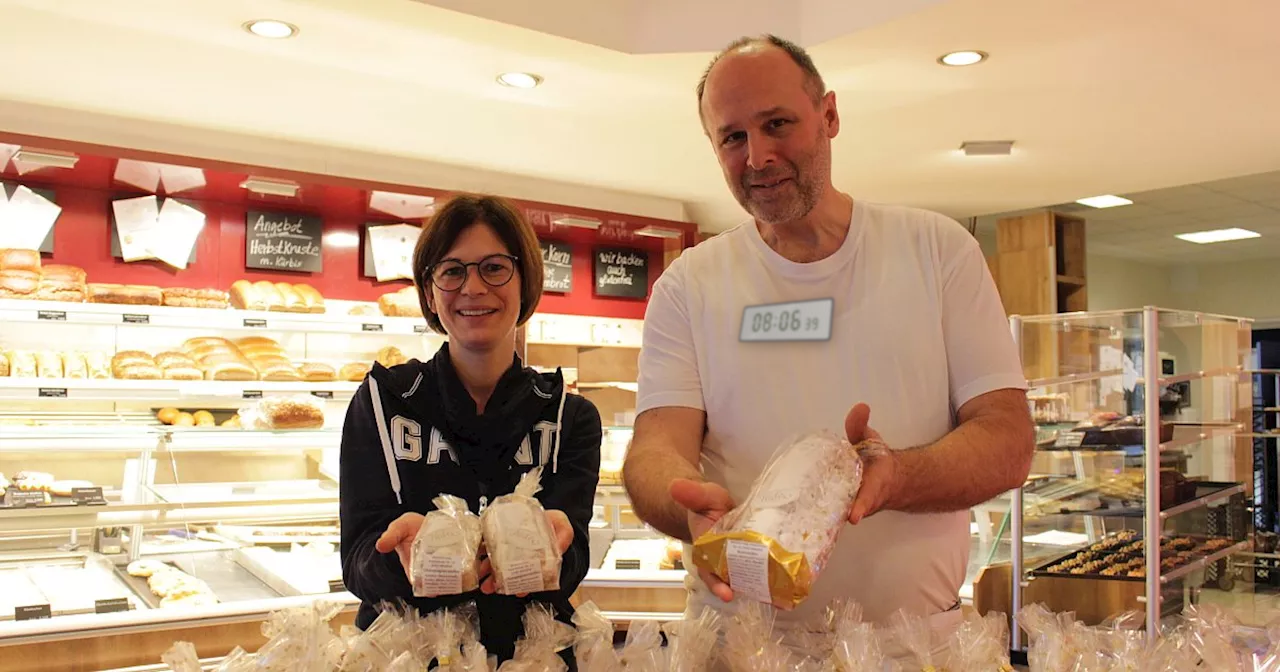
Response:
8.06
